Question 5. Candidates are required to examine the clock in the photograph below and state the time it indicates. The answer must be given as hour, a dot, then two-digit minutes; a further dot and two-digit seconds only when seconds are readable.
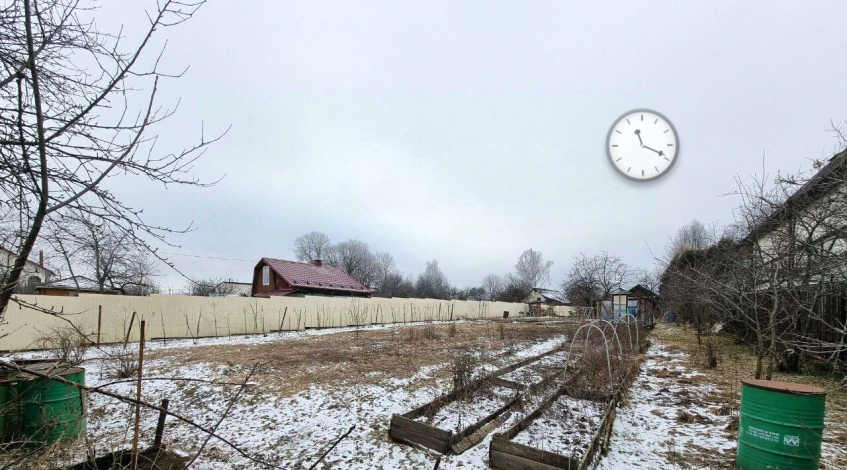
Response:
11.19
